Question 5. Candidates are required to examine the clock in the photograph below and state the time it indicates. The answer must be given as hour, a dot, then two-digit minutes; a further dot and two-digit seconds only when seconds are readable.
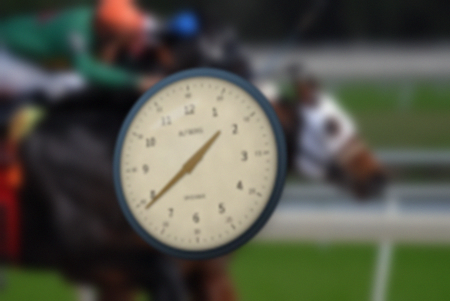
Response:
1.39
